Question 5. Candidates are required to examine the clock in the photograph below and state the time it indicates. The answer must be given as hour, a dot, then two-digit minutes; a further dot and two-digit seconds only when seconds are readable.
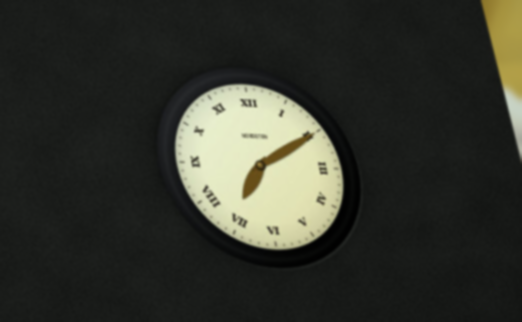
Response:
7.10
